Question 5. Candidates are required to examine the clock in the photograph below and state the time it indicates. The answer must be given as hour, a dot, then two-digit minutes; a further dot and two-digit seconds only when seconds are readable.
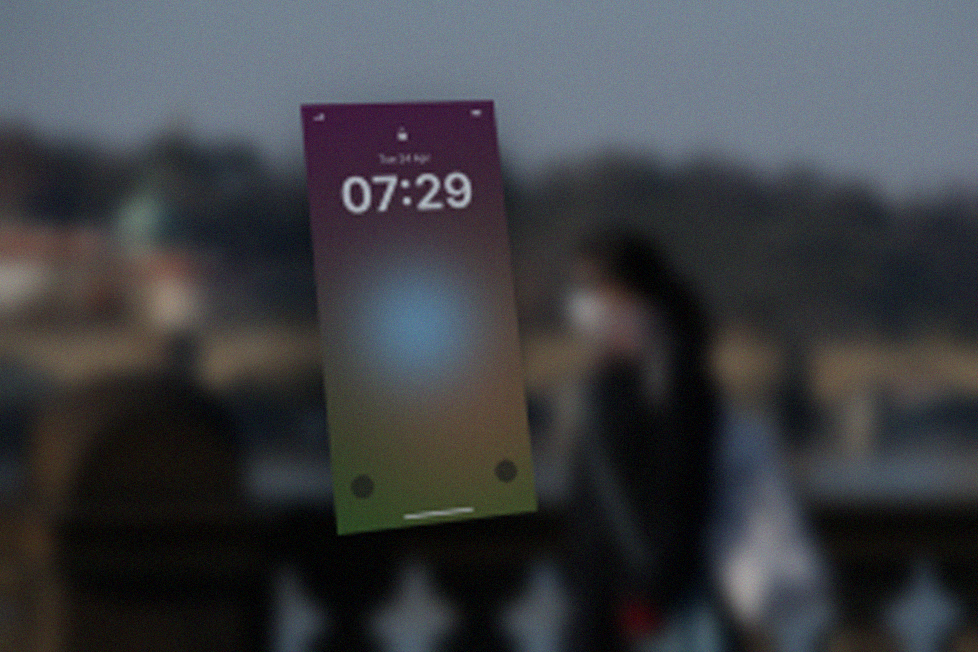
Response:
7.29
